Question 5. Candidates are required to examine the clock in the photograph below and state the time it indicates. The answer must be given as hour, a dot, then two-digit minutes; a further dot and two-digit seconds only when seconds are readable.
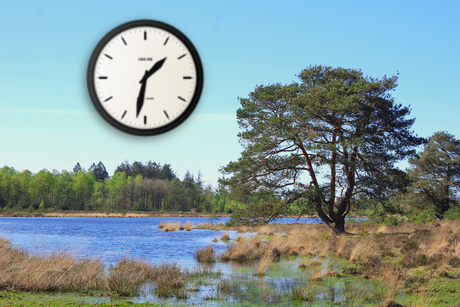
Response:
1.32
